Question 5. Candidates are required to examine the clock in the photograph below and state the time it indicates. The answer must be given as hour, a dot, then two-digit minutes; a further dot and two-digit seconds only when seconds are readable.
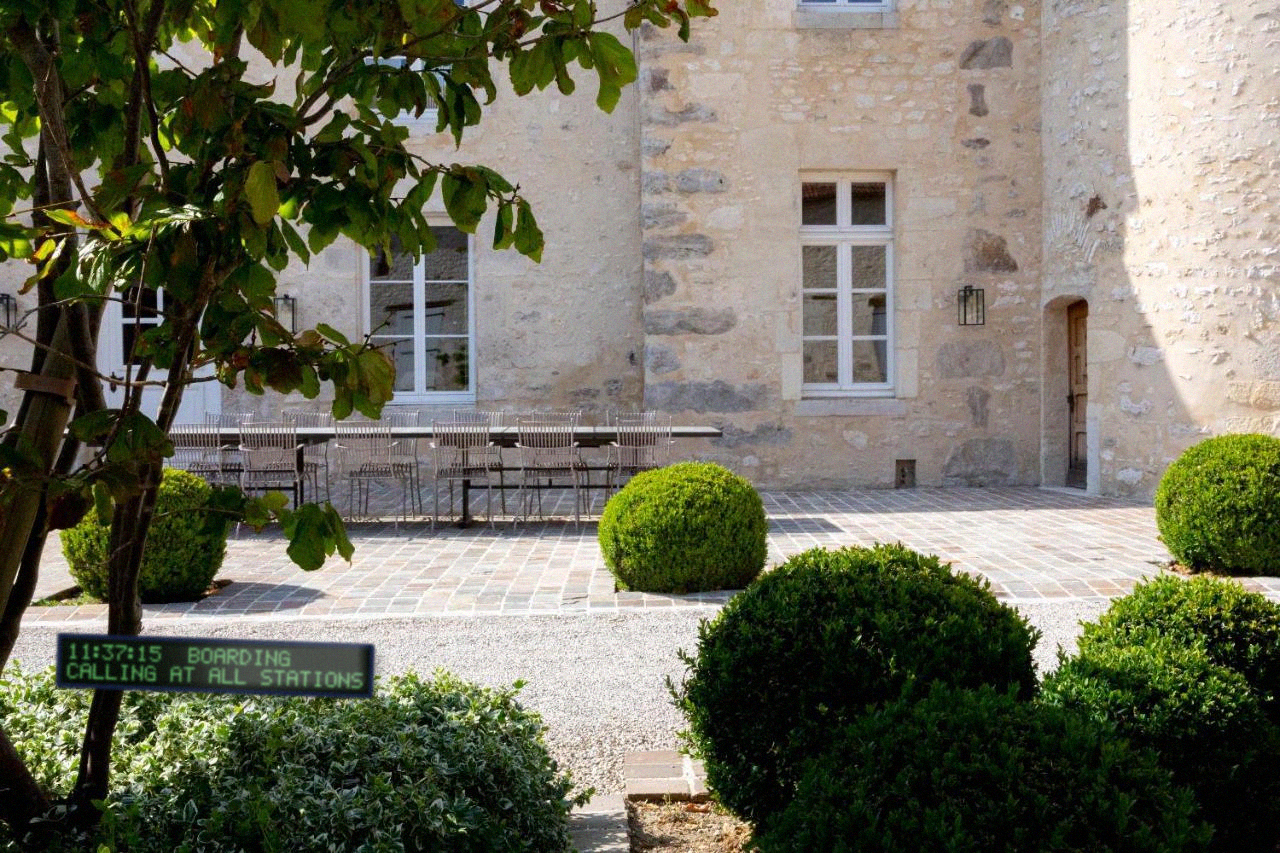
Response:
11.37.15
